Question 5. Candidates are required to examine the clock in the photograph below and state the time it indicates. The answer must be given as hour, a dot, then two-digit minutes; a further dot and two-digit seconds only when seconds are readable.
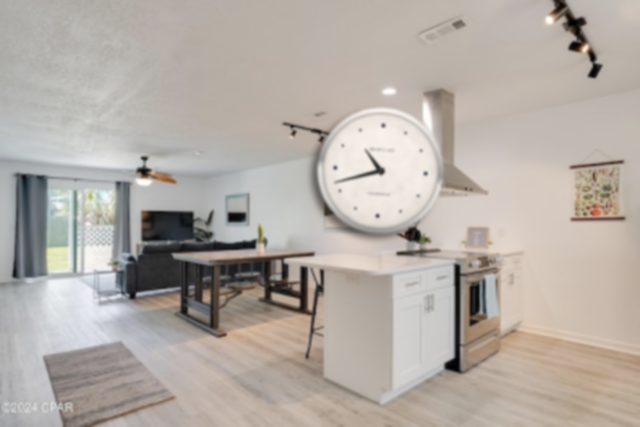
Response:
10.42
